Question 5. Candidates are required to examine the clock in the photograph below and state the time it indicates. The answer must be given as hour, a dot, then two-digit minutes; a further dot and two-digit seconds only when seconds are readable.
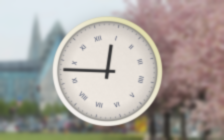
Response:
12.48
